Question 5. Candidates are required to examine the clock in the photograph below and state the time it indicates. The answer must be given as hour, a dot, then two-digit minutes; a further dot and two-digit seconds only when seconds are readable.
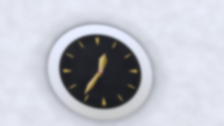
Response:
12.36
